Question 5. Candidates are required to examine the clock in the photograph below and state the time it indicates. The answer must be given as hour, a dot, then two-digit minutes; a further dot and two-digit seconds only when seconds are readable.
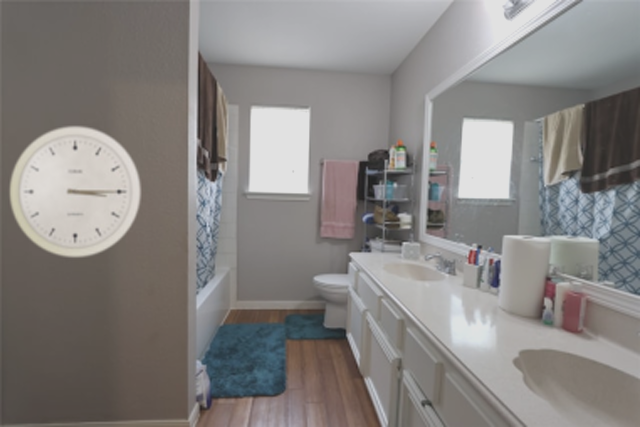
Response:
3.15
